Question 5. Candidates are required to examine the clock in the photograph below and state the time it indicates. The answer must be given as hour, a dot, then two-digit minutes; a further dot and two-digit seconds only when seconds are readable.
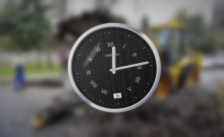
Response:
12.14
